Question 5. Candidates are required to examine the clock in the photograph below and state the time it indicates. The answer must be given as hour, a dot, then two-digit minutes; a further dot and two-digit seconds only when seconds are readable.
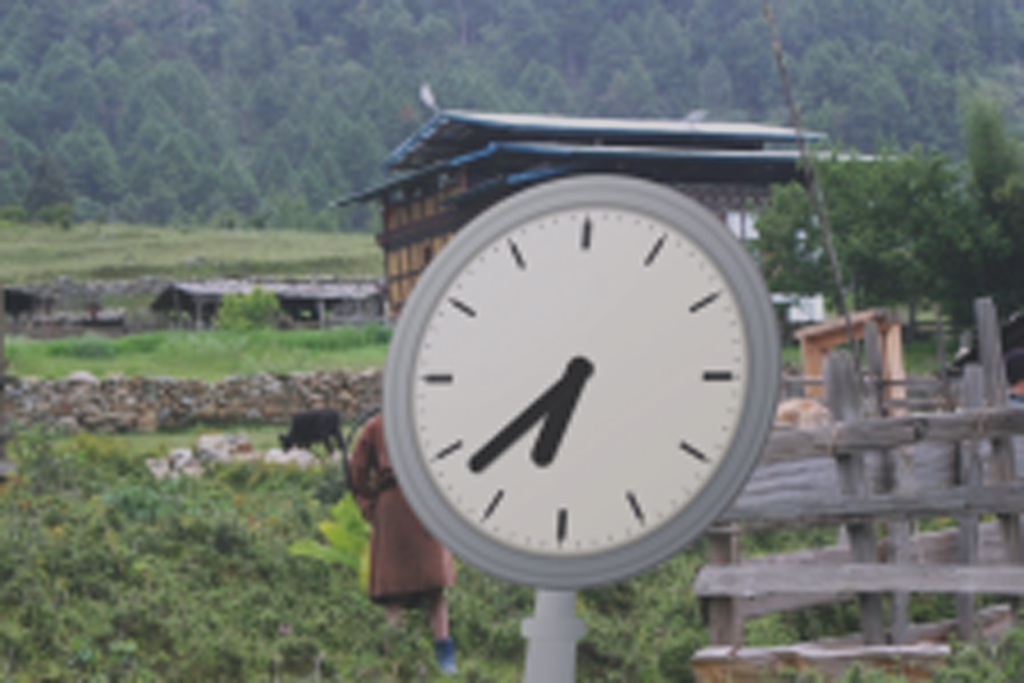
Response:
6.38
